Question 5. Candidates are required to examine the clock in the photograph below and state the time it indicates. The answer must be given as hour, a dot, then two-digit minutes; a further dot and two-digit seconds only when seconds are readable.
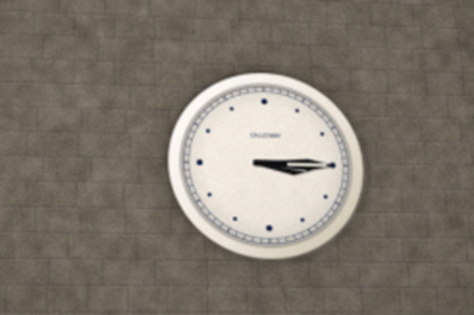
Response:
3.15
